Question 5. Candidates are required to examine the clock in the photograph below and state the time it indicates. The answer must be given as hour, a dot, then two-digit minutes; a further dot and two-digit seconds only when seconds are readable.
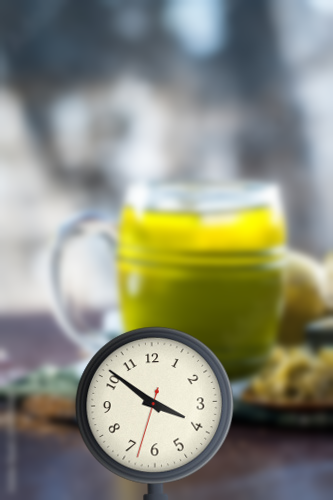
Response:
3.51.33
